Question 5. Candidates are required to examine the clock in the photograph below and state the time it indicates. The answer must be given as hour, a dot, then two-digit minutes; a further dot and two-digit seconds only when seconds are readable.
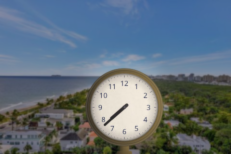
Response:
7.38
